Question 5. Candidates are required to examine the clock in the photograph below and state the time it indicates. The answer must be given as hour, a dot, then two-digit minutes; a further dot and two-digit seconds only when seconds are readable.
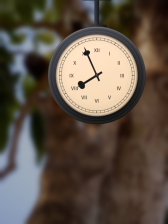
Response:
7.56
